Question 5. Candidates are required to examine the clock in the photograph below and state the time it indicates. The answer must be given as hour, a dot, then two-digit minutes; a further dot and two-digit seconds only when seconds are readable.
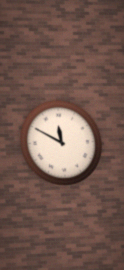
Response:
11.50
